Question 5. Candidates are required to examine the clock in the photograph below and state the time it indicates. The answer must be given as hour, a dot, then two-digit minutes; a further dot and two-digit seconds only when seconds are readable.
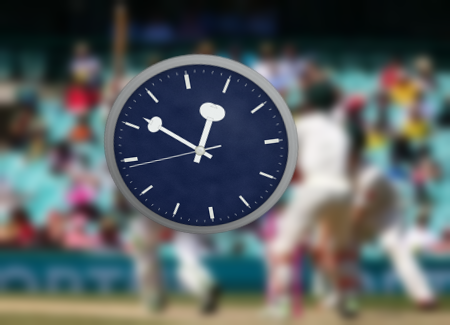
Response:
12.51.44
